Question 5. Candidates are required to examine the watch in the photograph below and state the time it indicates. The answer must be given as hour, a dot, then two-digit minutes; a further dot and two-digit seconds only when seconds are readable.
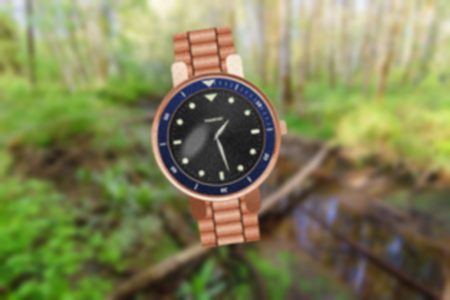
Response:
1.28
